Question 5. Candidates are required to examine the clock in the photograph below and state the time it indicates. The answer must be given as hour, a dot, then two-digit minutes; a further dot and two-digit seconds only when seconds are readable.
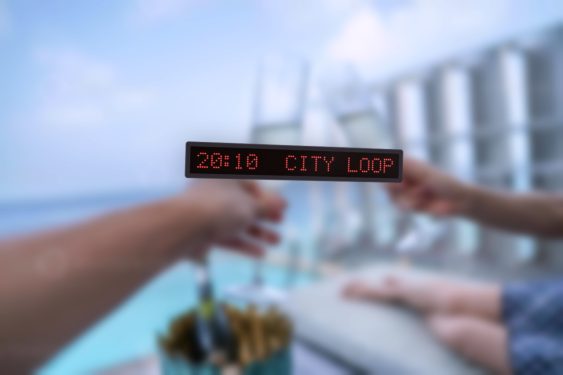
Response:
20.10
